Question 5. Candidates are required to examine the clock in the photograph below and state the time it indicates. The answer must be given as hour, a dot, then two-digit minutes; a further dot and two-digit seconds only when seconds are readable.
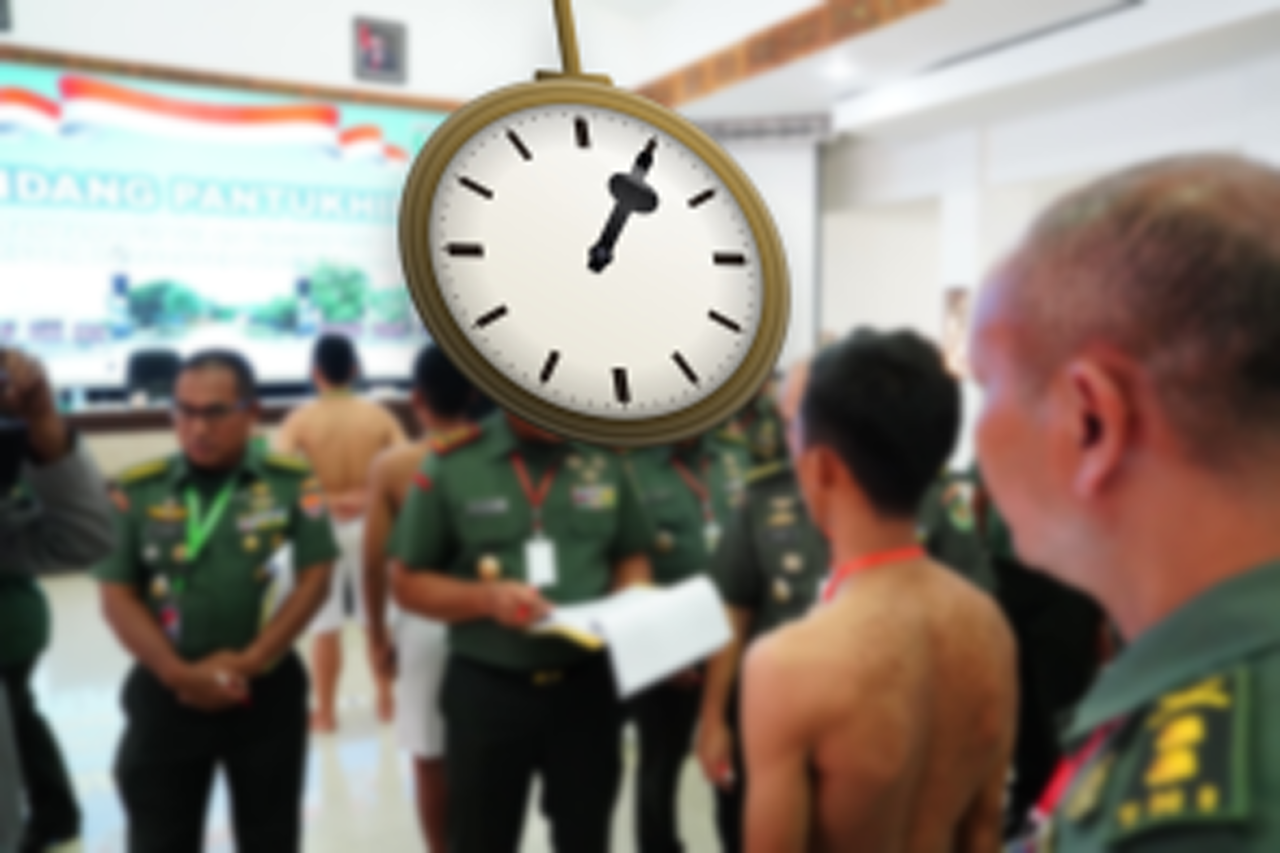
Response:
1.05
